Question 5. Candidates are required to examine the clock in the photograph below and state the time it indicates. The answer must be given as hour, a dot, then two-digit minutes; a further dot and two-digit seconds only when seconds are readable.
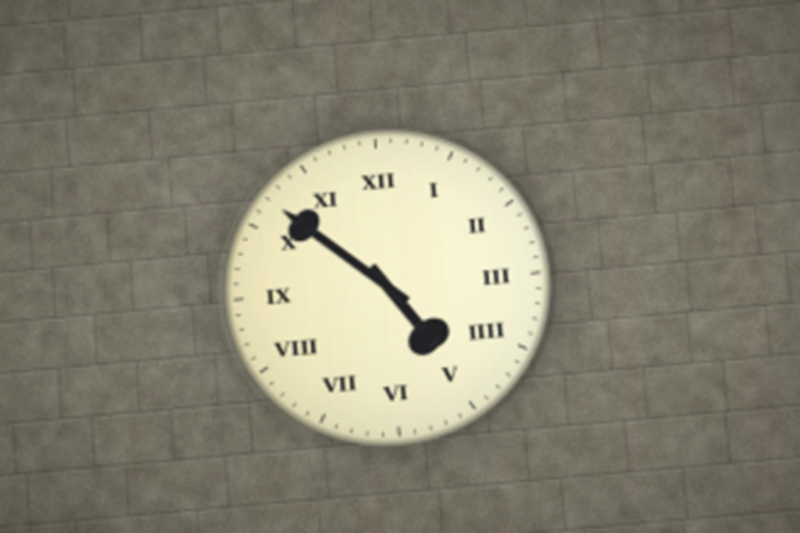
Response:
4.52
